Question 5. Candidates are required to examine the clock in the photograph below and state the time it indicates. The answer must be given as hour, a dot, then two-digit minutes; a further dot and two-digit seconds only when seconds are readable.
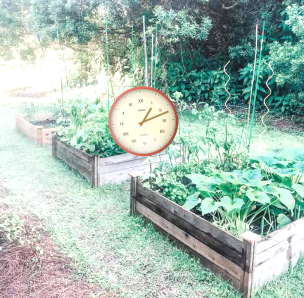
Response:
1.12
